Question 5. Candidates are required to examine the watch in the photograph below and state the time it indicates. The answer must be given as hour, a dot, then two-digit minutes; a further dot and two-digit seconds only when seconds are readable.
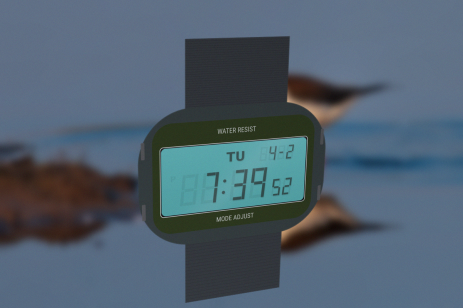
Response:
7.39.52
